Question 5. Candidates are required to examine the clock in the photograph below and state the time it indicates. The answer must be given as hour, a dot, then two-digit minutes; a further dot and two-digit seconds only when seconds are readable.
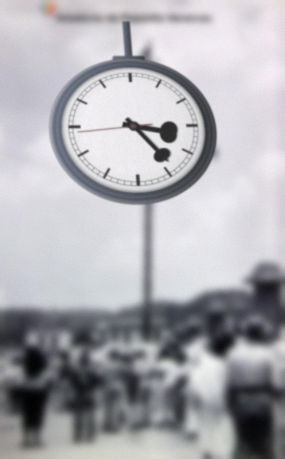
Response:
3.23.44
